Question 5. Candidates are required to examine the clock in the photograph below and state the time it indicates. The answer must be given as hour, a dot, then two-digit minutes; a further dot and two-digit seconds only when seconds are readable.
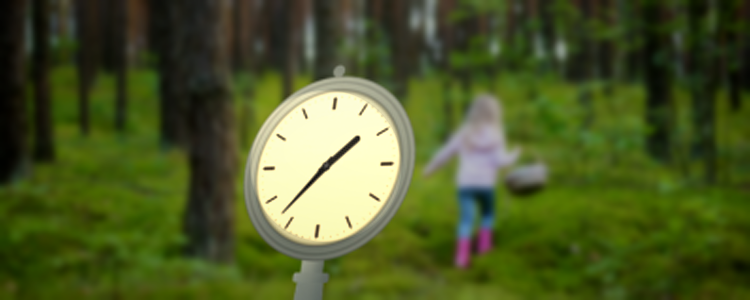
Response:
1.37
